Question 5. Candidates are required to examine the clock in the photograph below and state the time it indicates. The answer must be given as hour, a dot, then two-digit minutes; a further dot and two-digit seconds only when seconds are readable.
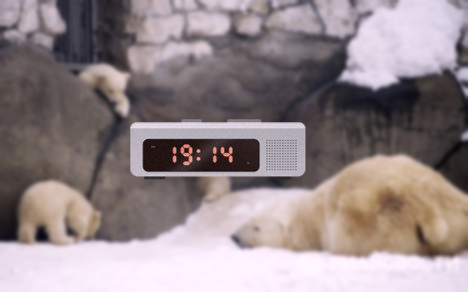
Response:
19.14
